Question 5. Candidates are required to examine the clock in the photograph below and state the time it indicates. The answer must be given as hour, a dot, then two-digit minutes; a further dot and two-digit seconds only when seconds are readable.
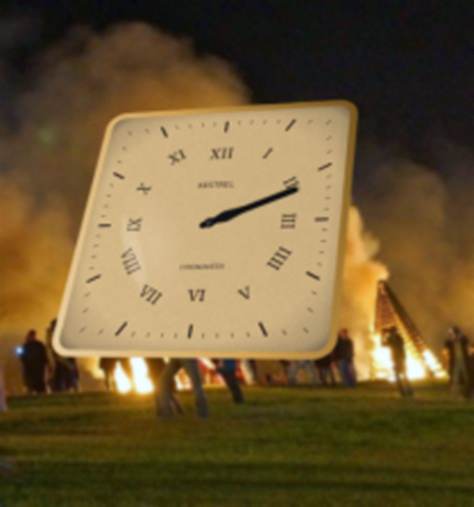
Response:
2.11
